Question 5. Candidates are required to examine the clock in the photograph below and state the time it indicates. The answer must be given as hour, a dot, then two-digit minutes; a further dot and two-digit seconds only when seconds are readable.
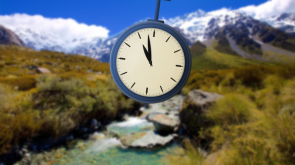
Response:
10.58
